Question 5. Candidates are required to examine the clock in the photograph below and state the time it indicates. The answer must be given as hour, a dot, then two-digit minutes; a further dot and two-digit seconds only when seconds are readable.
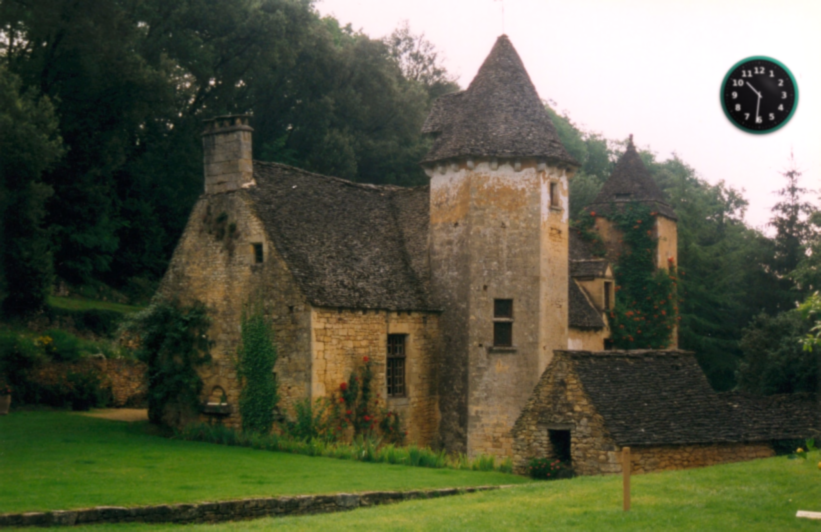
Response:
10.31
